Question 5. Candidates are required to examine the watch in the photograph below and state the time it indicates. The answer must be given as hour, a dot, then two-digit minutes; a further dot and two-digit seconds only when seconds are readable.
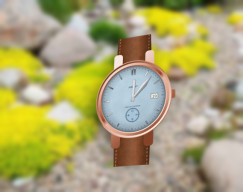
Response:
12.07
